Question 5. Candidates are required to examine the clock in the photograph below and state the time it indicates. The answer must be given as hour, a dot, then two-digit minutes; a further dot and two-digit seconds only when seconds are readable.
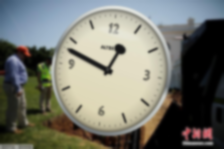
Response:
12.48
